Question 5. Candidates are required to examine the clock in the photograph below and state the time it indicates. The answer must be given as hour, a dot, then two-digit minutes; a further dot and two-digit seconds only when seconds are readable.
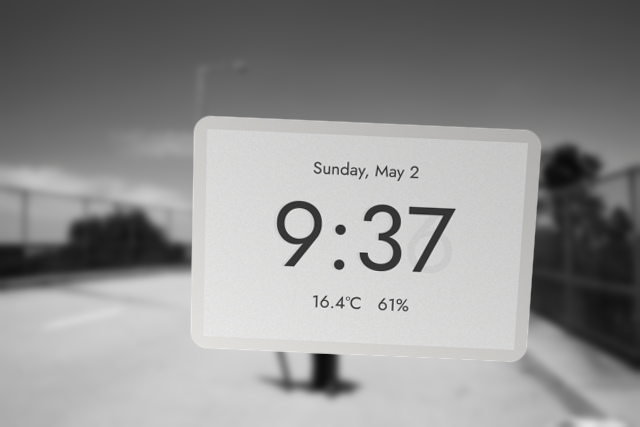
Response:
9.37
